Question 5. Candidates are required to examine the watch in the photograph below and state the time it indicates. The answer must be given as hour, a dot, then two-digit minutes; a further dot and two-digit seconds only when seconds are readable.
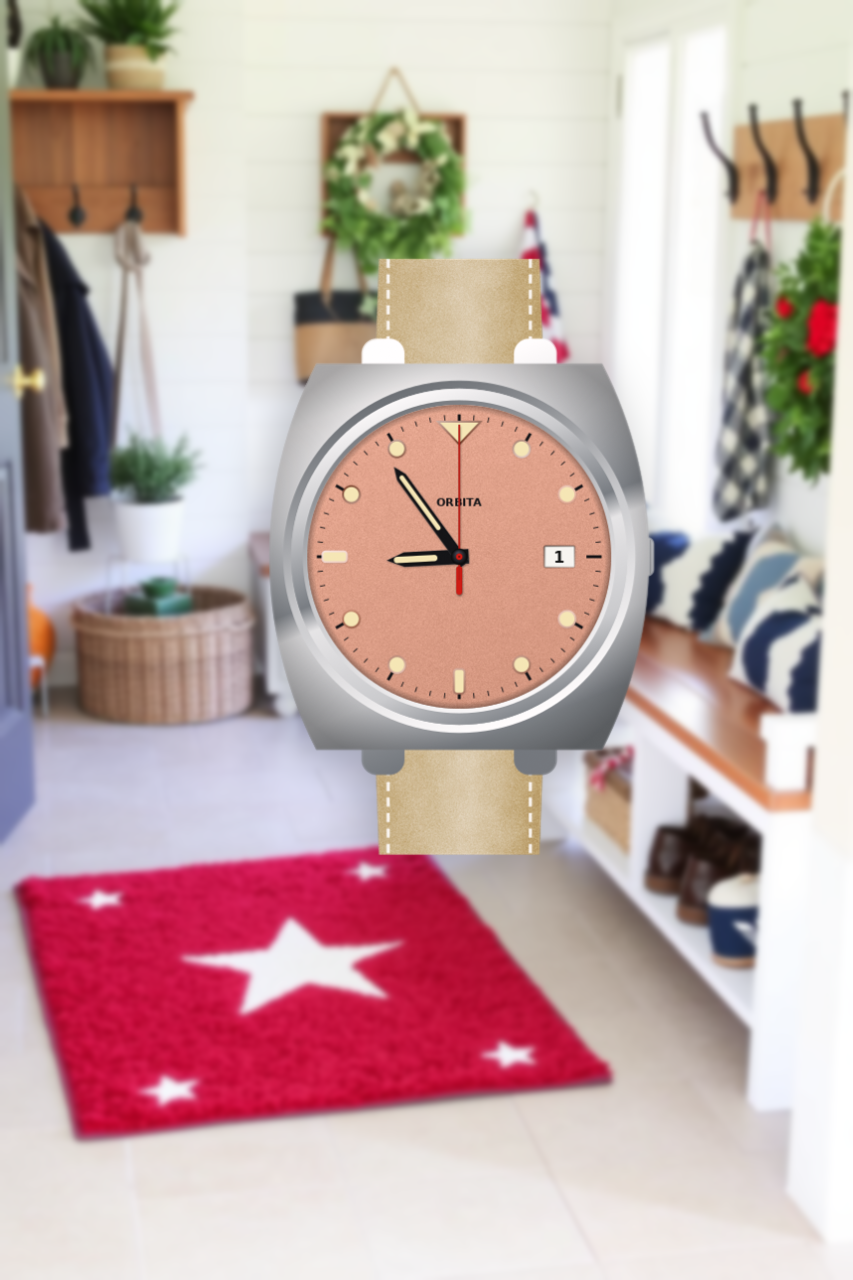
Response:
8.54.00
